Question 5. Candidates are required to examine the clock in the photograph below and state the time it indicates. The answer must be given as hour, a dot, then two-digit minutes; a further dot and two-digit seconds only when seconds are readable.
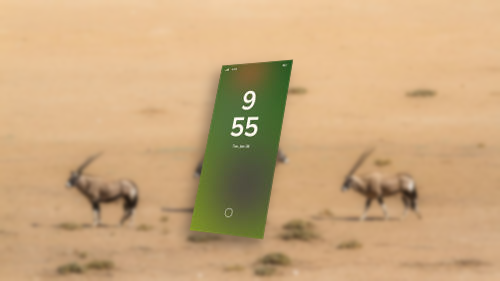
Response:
9.55
